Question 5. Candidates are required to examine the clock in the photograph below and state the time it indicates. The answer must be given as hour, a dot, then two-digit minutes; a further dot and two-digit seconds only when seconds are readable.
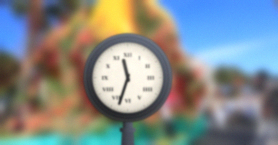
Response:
11.33
